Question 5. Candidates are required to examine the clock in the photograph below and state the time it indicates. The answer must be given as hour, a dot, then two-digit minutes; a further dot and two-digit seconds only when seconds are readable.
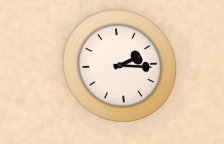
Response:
2.16
